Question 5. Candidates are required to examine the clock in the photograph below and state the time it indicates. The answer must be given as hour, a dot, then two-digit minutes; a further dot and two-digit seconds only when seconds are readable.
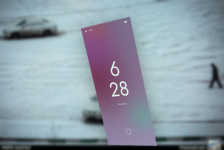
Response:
6.28
